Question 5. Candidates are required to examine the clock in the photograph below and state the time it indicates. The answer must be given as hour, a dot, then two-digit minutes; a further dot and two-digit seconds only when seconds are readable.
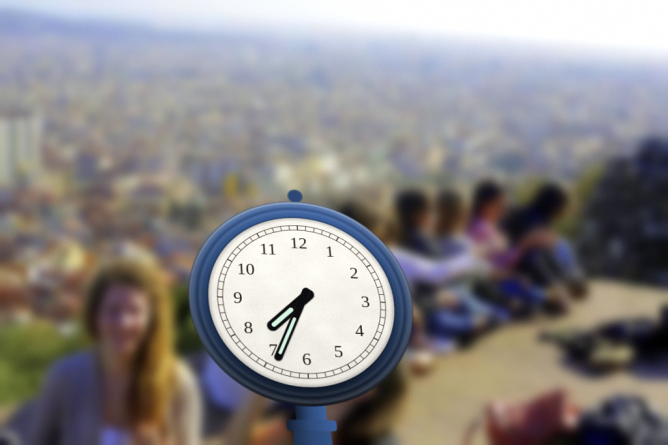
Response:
7.34
